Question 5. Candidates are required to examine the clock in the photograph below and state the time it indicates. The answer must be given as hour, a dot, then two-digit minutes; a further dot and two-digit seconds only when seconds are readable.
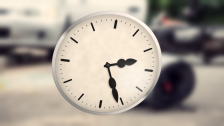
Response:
2.26
